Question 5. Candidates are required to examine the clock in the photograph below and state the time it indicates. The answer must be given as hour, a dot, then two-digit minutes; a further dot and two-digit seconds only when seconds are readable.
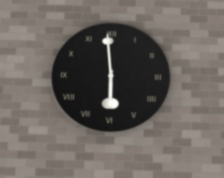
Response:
5.59
